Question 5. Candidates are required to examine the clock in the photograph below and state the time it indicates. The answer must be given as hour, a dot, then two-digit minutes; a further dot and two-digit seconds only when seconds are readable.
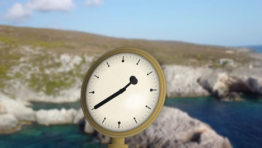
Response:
1.40
